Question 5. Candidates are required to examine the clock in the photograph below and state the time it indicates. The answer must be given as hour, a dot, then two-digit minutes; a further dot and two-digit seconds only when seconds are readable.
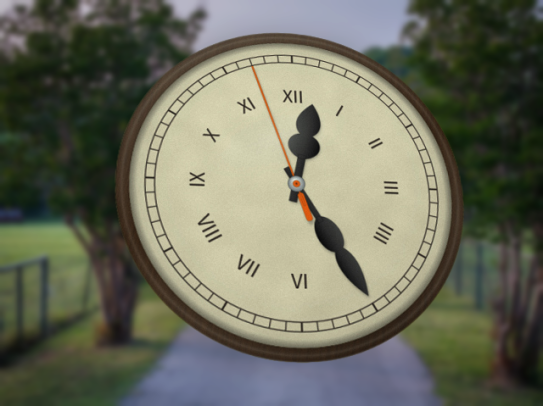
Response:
12.24.57
